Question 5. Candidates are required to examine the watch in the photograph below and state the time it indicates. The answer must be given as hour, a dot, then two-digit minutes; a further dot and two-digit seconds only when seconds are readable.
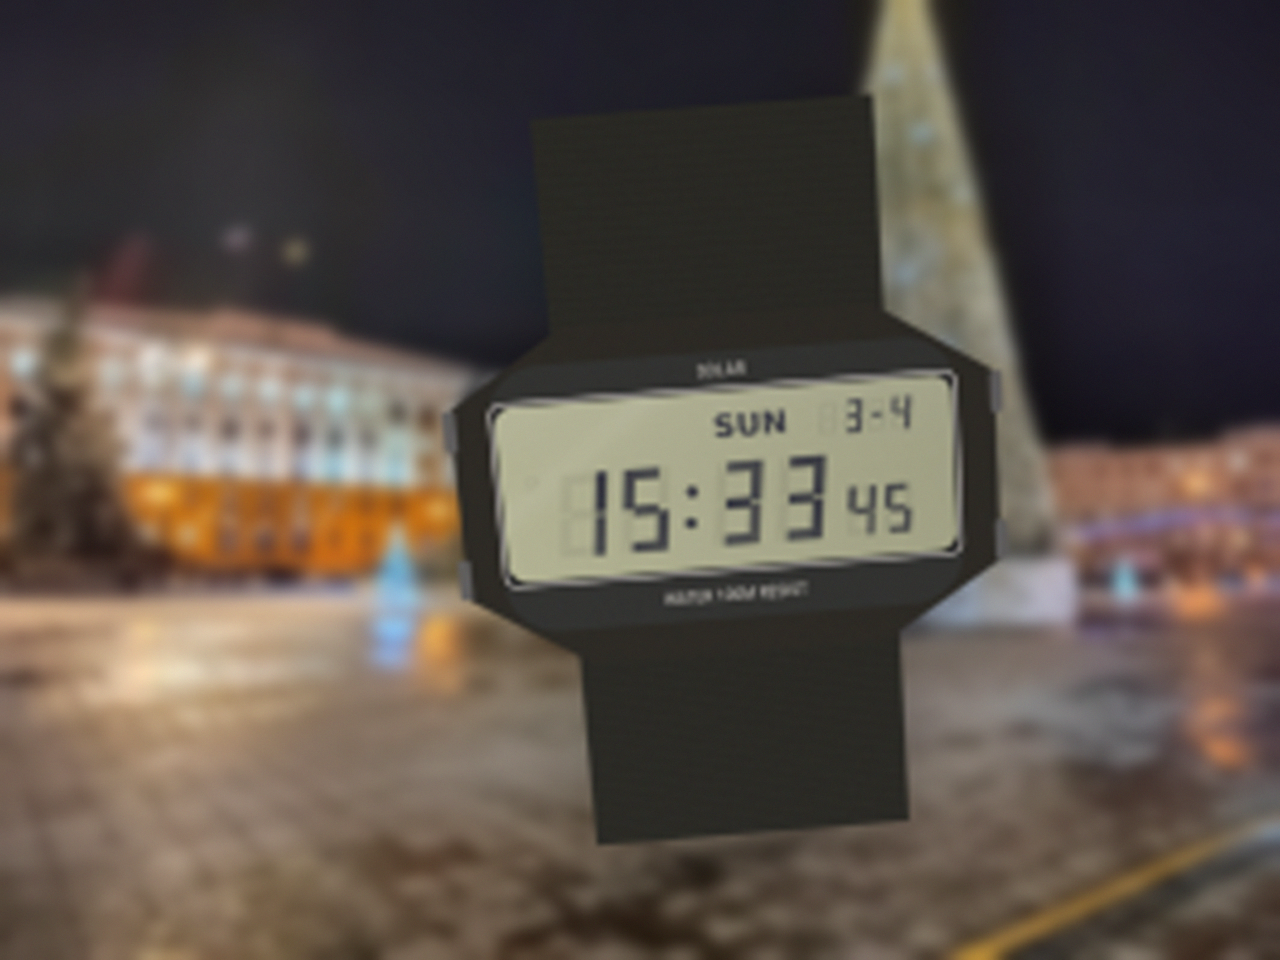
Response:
15.33.45
